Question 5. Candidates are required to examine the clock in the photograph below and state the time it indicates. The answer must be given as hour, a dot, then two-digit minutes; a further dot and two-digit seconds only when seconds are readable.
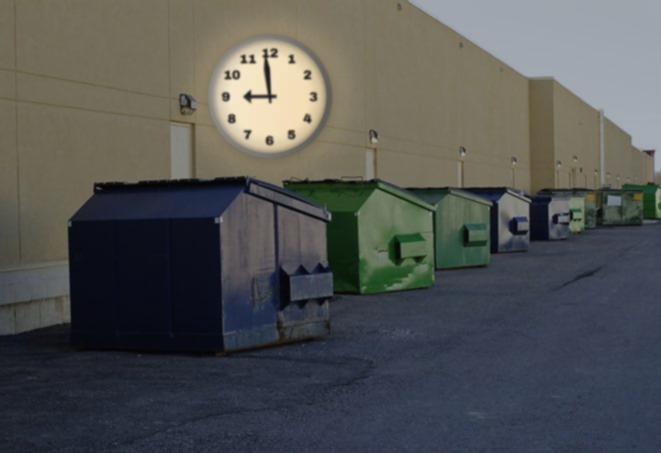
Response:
8.59
